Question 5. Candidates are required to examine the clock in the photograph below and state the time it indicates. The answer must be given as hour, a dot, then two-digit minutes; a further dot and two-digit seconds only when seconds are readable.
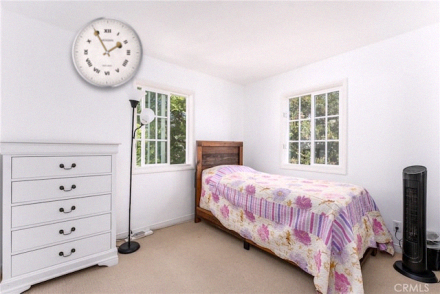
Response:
1.55
